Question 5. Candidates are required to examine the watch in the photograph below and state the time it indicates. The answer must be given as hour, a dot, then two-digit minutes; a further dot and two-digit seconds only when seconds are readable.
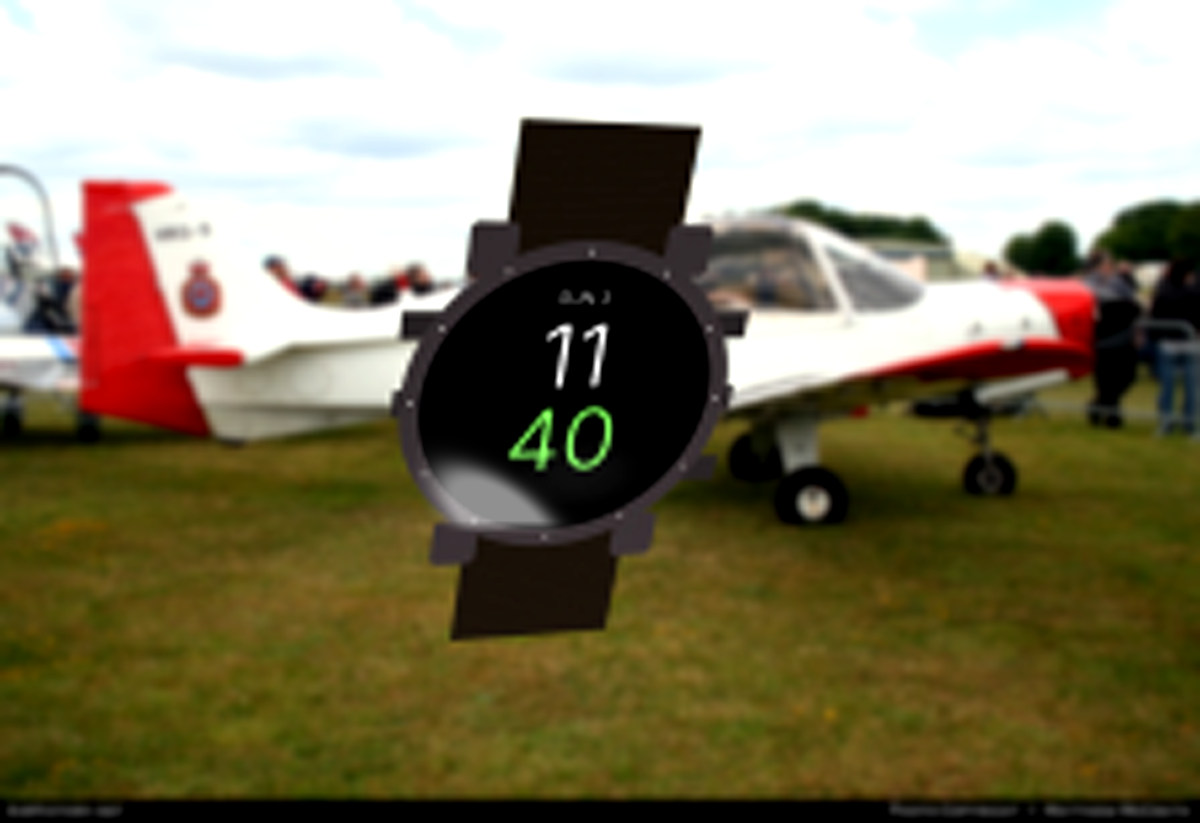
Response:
11.40
